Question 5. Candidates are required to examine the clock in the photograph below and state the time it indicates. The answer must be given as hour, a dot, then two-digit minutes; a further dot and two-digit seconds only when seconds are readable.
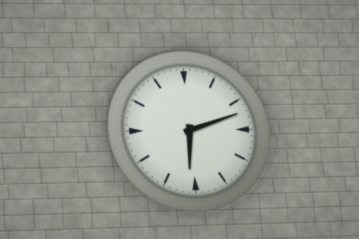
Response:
6.12
